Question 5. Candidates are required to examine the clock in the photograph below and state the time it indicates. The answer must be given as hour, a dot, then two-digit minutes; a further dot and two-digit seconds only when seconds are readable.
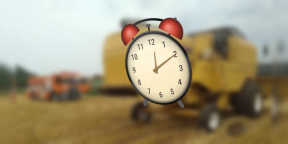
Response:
12.10
